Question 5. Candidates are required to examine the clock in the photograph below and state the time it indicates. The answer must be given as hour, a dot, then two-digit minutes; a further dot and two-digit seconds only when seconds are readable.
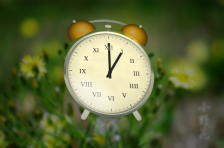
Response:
1.00
